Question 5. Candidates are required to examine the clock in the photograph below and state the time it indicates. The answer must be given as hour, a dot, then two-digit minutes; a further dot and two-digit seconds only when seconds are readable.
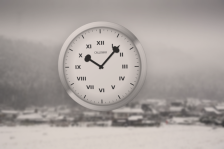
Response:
10.07
